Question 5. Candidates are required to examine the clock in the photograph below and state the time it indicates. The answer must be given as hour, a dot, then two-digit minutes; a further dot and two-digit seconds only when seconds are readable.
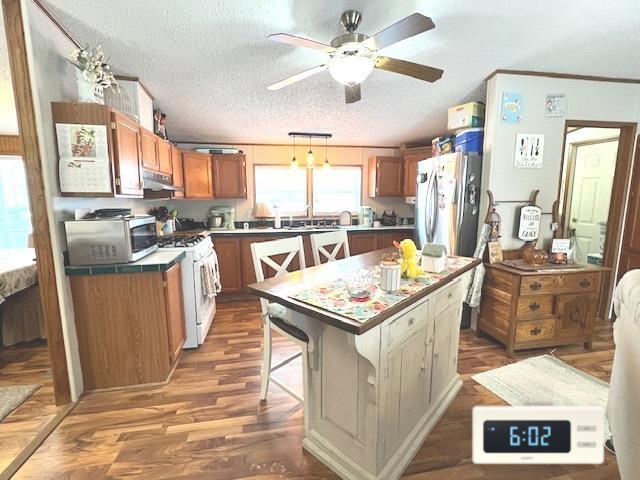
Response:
6.02
